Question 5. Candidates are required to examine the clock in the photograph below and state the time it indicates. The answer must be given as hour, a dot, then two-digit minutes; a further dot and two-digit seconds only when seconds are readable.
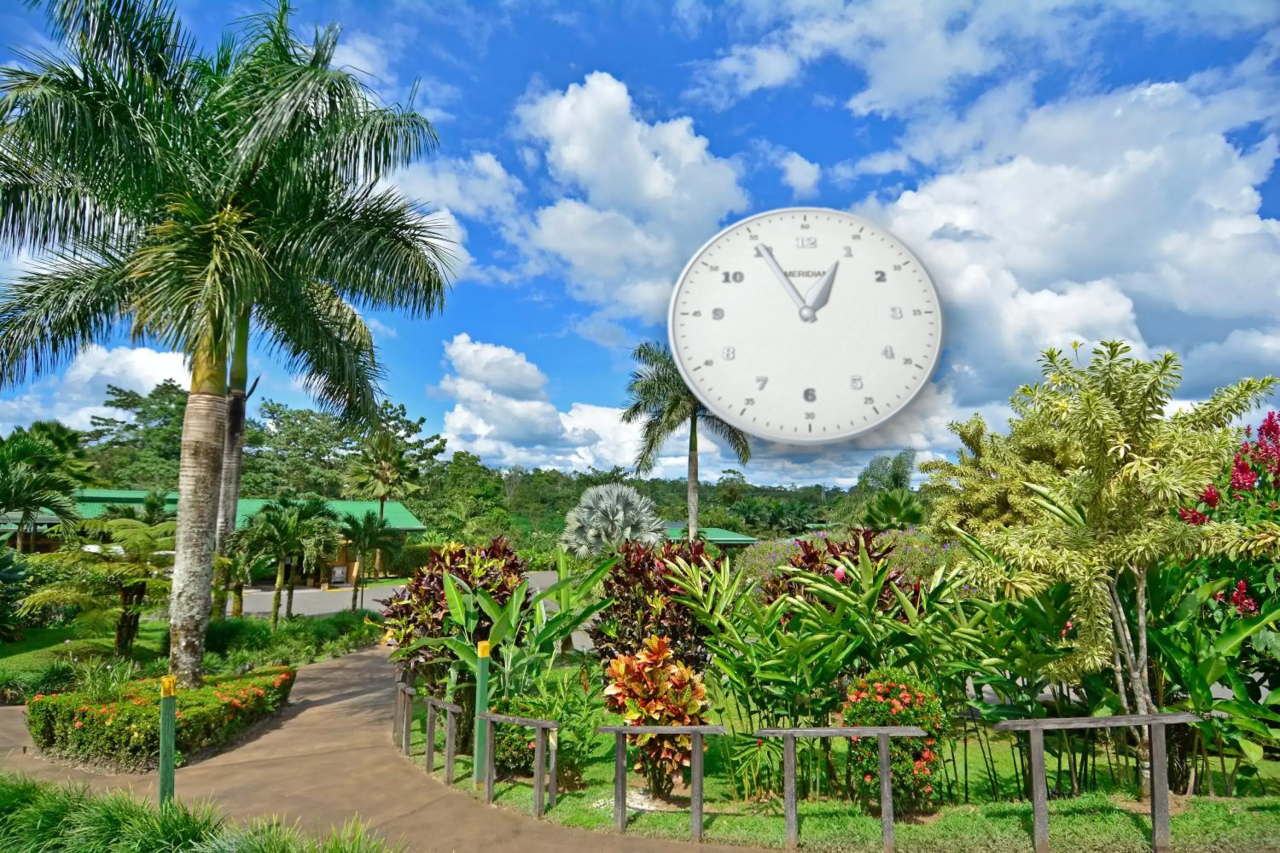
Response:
12.55
